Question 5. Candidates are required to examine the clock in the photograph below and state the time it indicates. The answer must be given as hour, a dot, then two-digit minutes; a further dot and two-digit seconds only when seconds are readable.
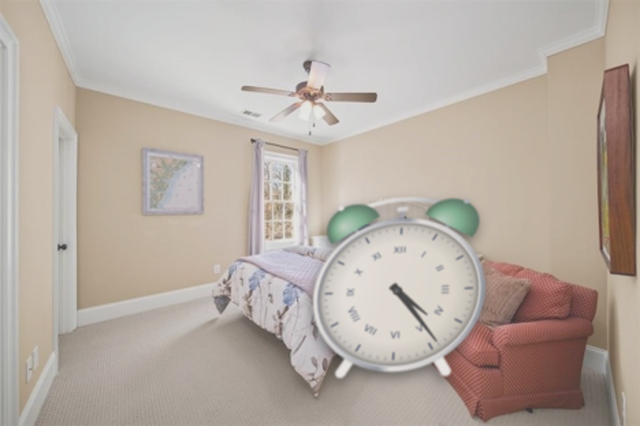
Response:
4.24
